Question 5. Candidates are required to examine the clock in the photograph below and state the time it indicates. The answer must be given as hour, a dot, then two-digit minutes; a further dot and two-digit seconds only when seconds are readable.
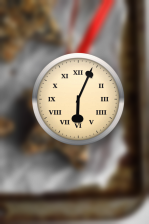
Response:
6.04
